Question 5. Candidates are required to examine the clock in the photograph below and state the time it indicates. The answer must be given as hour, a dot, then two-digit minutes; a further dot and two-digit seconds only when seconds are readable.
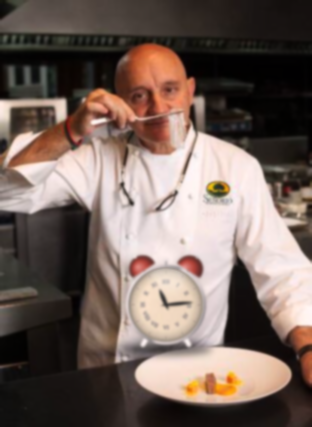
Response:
11.14
